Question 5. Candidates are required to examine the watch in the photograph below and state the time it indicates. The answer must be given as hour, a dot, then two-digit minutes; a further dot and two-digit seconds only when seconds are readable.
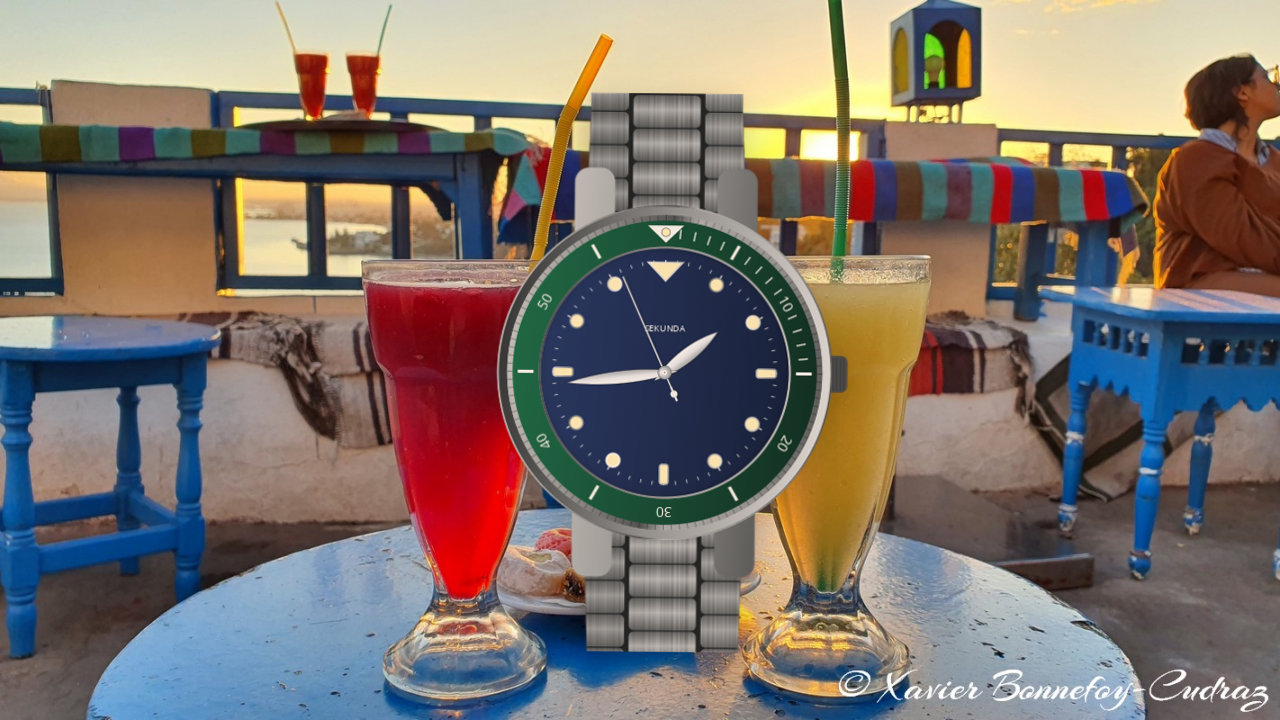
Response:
1.43.56
